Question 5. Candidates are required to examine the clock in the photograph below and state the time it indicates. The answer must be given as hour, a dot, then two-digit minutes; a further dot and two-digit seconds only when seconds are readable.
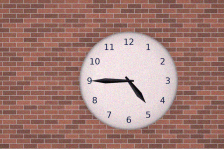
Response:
4.45
